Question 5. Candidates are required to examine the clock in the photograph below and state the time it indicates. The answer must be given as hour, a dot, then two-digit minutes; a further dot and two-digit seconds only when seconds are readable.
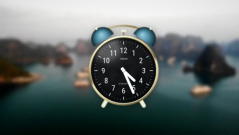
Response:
4.26
